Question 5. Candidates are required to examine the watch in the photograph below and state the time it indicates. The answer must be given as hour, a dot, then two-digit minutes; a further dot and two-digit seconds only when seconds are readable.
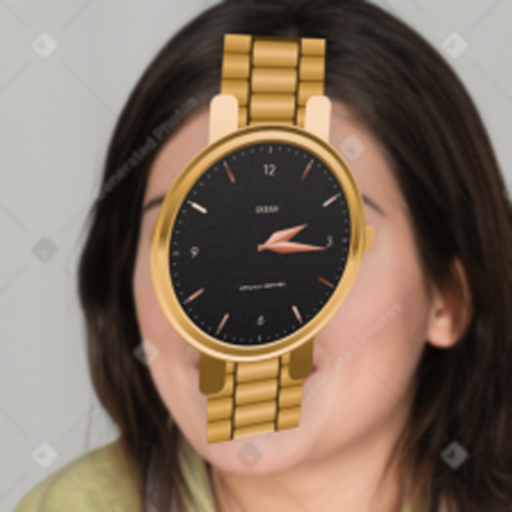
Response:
2.16
